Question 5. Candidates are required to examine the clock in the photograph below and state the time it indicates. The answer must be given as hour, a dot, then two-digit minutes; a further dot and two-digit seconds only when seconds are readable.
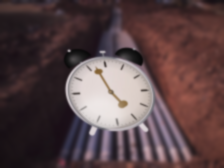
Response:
4.57
